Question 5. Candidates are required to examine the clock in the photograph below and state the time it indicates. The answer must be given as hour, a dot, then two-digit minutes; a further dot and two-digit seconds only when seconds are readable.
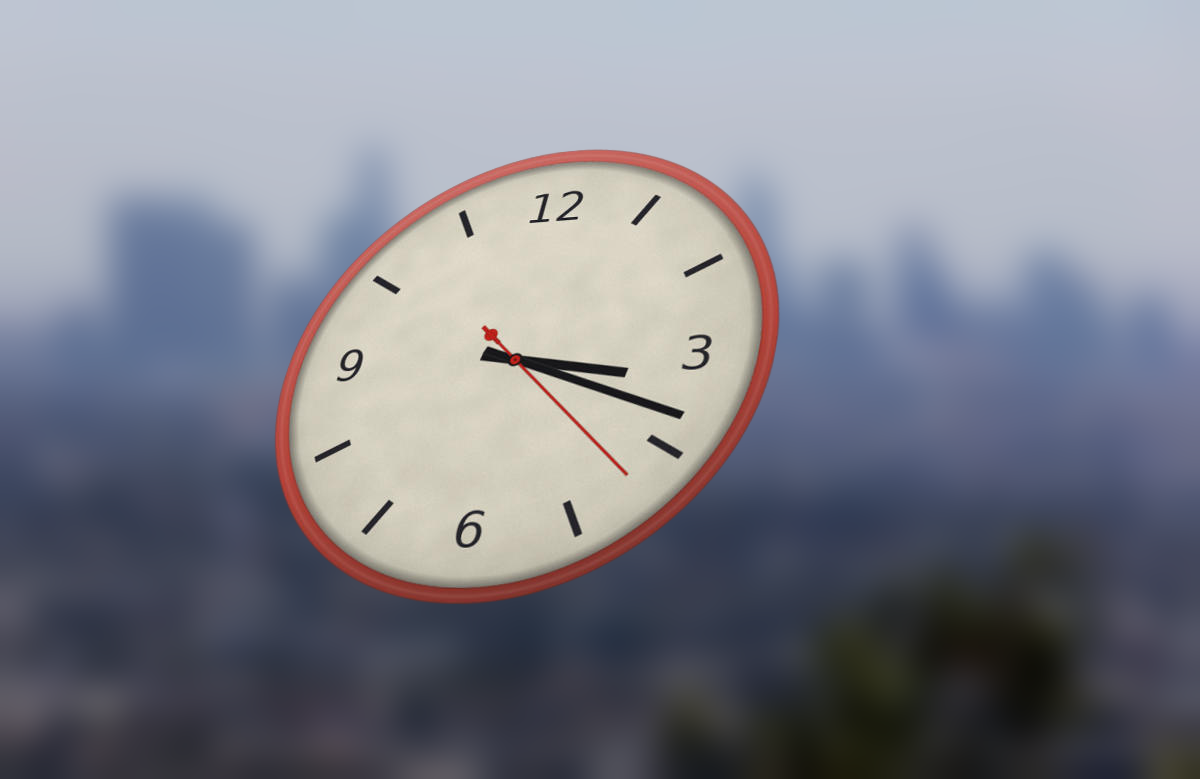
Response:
3.18.22
